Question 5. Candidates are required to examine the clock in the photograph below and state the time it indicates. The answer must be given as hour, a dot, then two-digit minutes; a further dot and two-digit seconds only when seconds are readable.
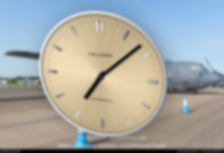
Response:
7.08
